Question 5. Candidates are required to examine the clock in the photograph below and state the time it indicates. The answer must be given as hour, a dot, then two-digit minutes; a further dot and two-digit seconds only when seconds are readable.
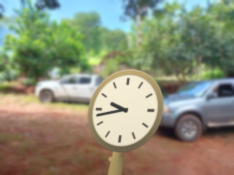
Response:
9.43
